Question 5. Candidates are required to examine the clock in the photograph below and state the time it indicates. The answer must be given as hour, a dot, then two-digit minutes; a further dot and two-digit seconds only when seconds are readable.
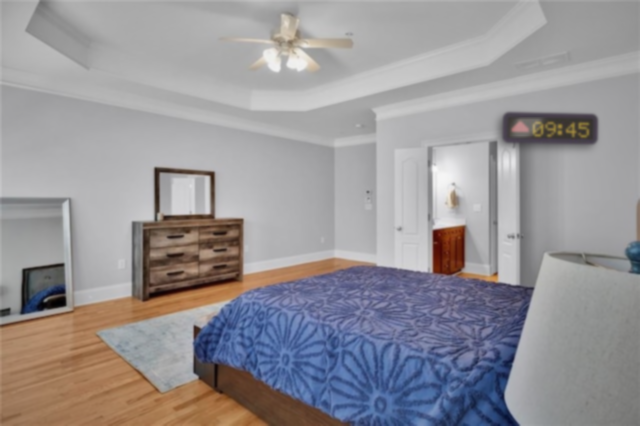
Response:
9.45
